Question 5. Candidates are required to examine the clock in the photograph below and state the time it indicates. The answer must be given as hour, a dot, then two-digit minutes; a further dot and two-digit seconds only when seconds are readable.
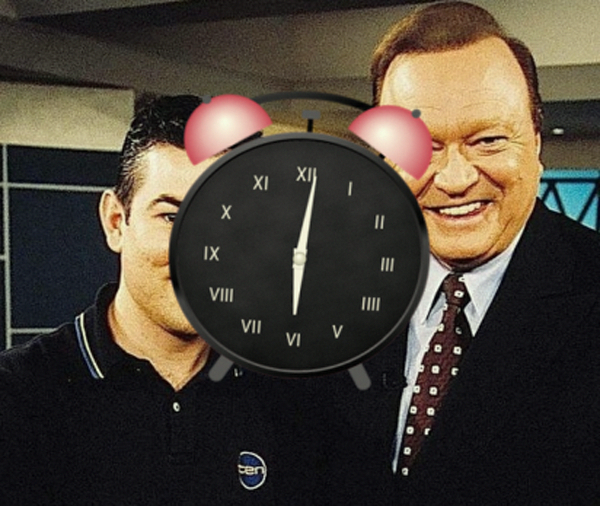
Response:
6.01
